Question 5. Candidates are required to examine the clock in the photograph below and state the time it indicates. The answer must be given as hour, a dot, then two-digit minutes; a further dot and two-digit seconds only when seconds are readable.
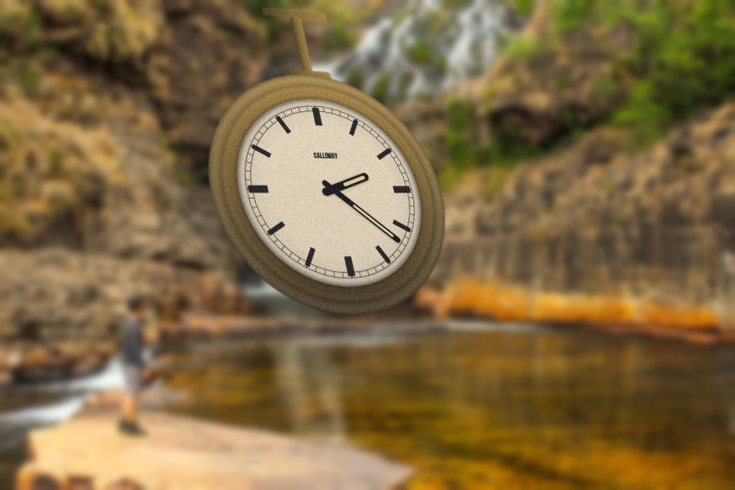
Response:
2.22
